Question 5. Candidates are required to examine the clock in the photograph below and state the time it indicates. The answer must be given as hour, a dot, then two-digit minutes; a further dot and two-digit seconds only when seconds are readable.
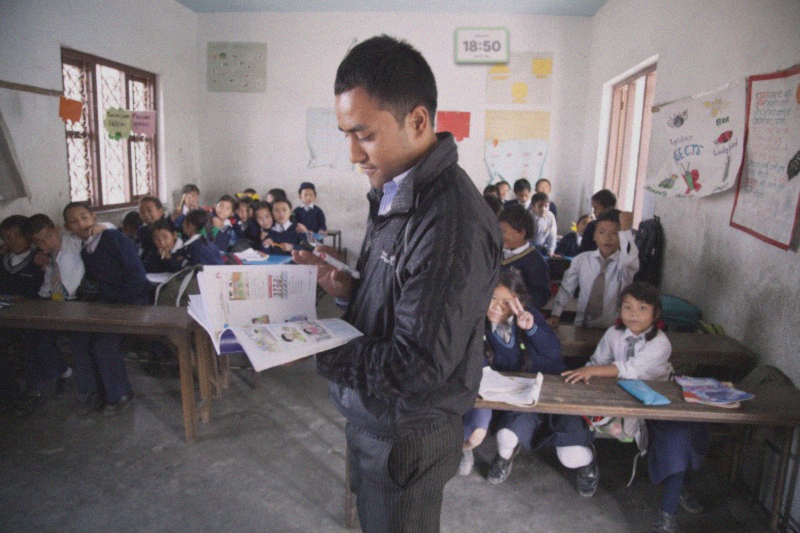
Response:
18.50
